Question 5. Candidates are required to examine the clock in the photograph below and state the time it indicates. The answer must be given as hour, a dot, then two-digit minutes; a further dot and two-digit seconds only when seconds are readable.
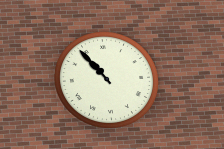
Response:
10.54
